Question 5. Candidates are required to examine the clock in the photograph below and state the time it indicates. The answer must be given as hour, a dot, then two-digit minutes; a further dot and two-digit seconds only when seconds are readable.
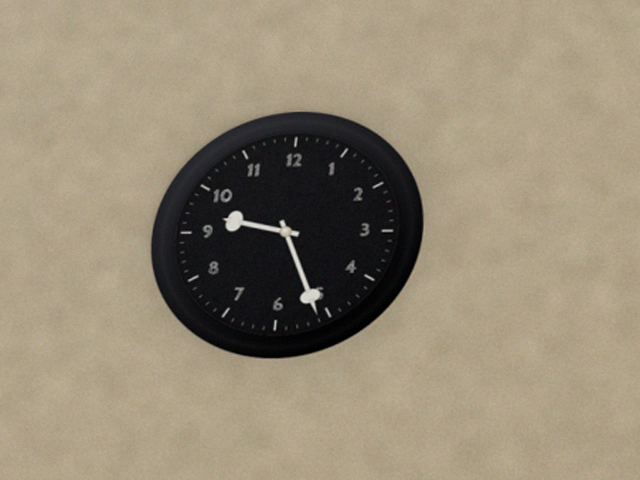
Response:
9.26
